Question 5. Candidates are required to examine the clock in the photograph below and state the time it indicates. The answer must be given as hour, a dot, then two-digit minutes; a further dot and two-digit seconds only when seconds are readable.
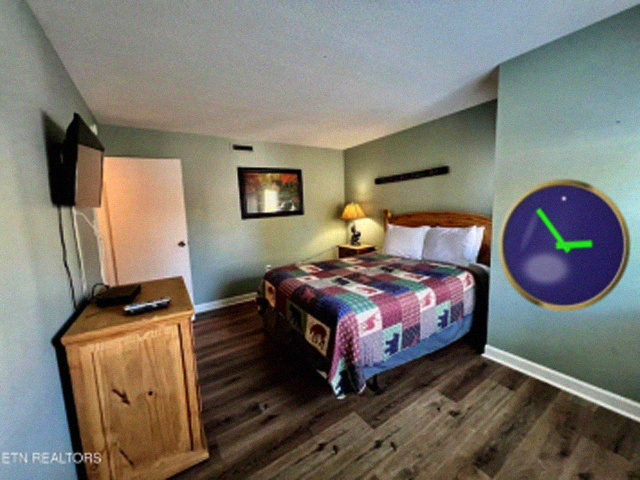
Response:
2.54
